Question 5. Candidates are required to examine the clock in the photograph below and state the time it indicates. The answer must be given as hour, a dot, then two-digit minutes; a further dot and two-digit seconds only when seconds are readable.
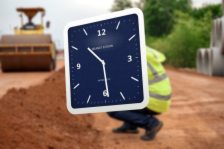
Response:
10.29
